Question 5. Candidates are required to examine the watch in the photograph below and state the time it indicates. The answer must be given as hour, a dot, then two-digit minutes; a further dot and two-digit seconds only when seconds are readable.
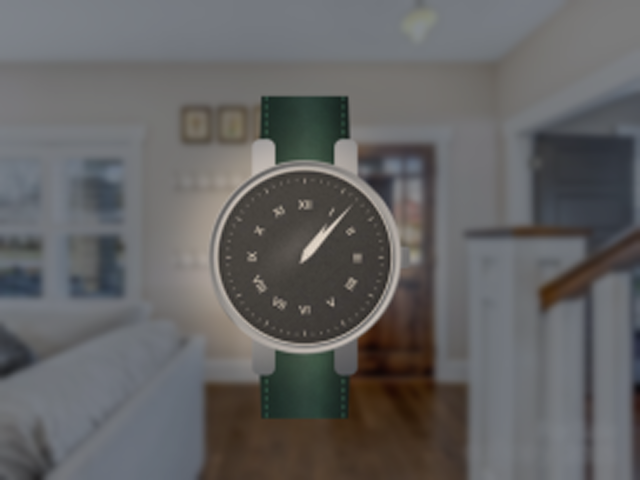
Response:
1.07
